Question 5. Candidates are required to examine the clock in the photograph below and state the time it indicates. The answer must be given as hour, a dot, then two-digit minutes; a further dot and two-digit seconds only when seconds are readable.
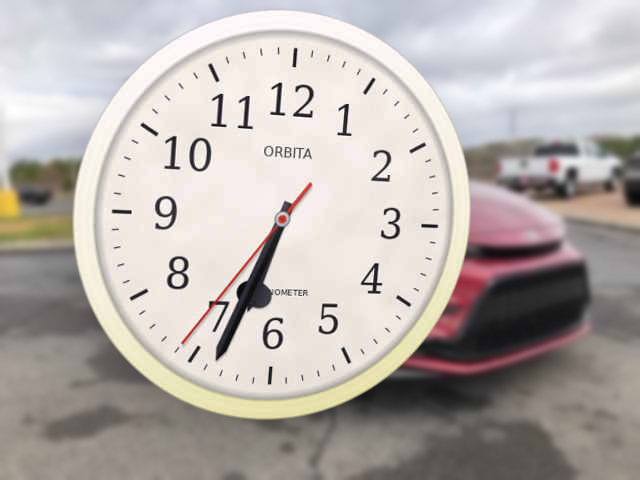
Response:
6.33.36
